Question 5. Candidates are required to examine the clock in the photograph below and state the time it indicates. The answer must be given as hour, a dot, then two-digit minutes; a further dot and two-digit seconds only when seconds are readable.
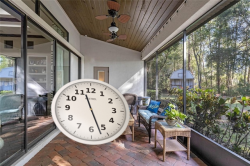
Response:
11.27
